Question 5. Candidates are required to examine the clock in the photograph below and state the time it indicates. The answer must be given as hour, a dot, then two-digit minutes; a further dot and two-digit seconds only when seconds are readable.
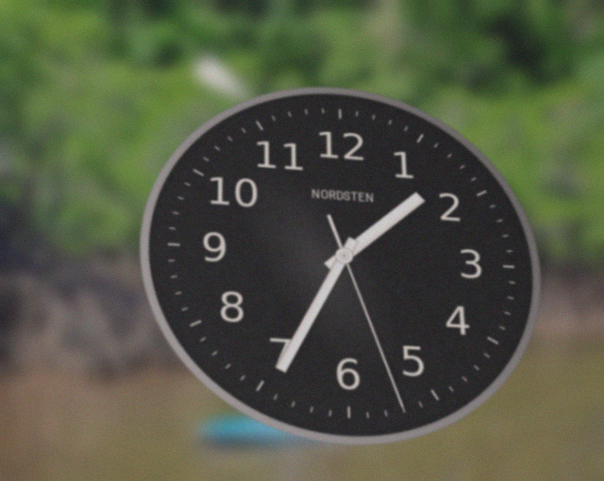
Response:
1.34.27
